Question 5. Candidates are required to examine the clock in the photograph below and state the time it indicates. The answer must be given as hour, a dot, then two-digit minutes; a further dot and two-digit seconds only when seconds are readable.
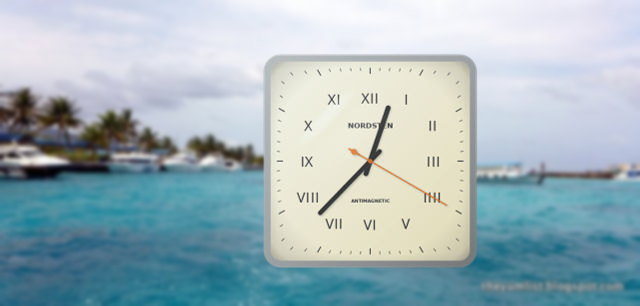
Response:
12.37.20
